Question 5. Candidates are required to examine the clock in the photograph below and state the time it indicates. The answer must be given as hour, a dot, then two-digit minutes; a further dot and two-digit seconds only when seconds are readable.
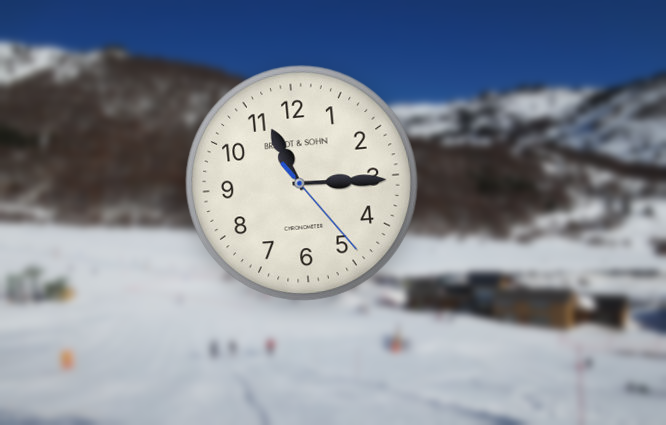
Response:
11.15.24
